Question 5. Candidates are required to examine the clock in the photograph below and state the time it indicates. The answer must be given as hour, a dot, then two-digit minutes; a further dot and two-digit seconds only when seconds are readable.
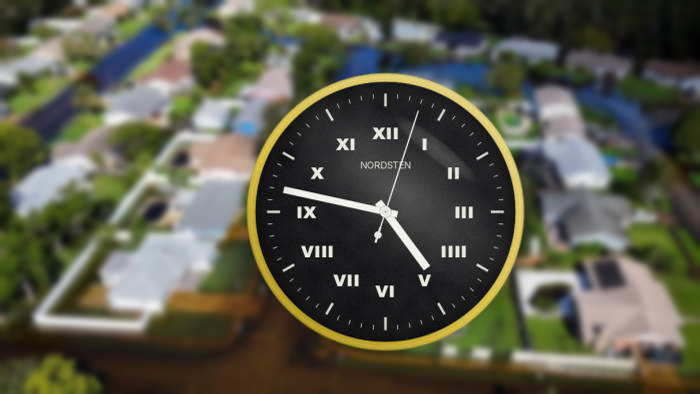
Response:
4.47.03
